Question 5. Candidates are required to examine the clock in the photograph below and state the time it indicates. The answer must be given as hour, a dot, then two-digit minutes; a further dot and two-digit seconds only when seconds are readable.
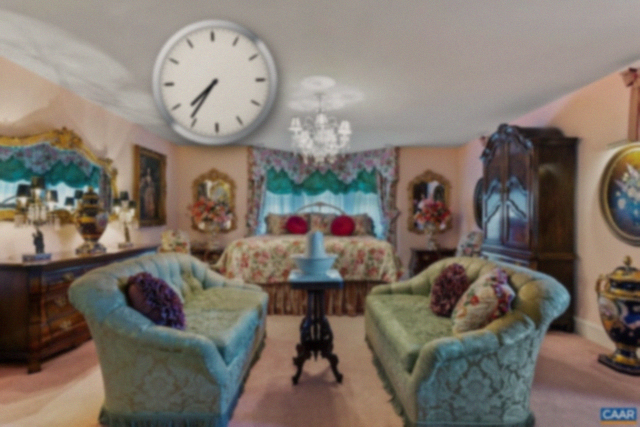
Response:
7.36
